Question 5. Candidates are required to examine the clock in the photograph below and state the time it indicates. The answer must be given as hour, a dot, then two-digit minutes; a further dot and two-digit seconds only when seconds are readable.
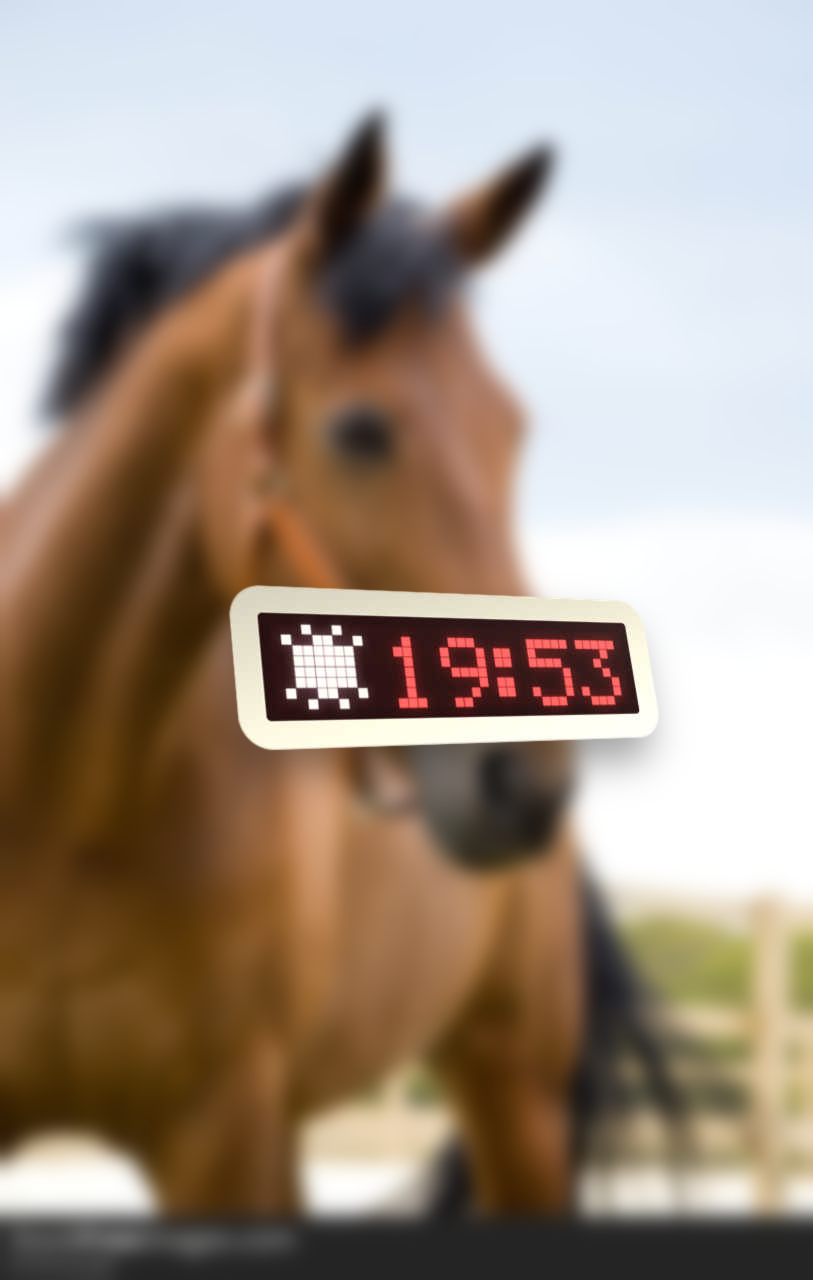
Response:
19.53
